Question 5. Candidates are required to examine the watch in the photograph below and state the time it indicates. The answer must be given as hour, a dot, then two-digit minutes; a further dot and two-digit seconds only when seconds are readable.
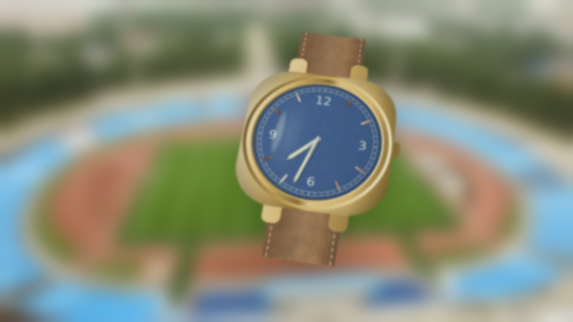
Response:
7.33
